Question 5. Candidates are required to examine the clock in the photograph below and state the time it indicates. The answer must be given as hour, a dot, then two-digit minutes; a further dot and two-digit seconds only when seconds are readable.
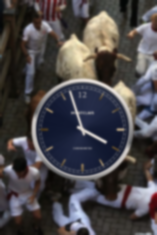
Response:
3.57
